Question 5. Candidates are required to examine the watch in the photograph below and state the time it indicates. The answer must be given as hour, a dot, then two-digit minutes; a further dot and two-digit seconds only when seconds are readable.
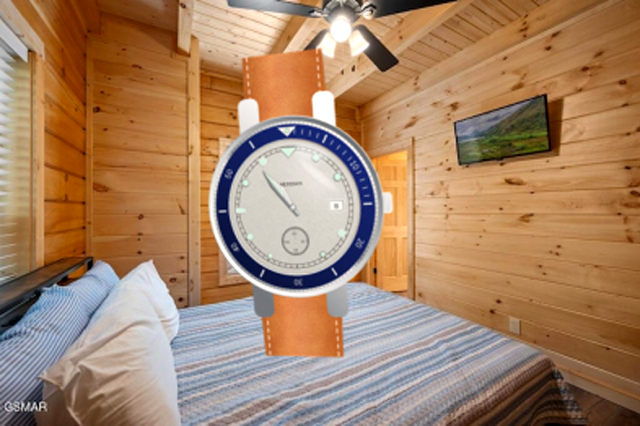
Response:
10.54
